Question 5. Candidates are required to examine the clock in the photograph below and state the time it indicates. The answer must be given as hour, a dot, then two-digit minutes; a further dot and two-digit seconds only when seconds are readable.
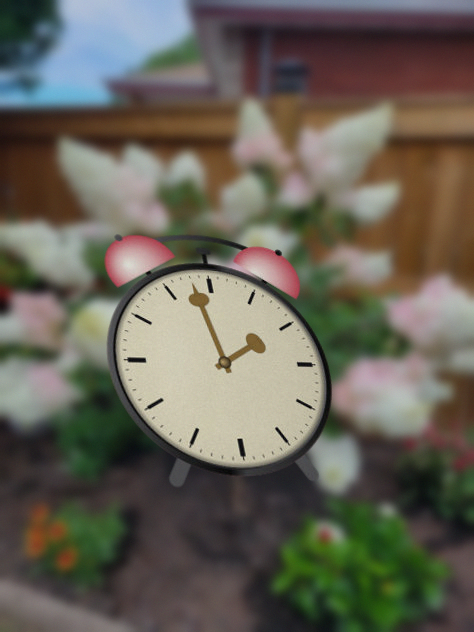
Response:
1.58
